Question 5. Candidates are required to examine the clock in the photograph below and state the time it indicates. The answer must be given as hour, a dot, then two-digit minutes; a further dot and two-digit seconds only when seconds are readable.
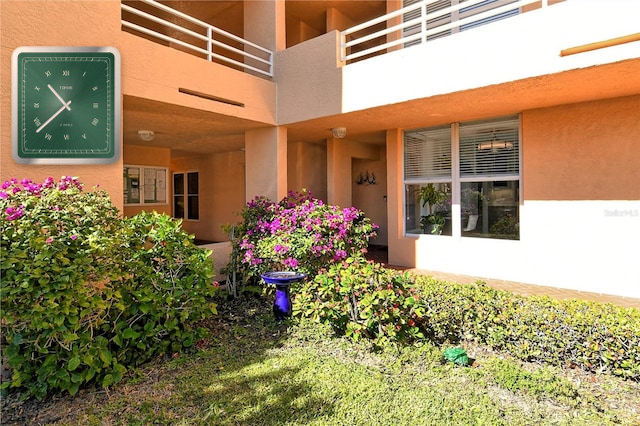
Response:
10.38
